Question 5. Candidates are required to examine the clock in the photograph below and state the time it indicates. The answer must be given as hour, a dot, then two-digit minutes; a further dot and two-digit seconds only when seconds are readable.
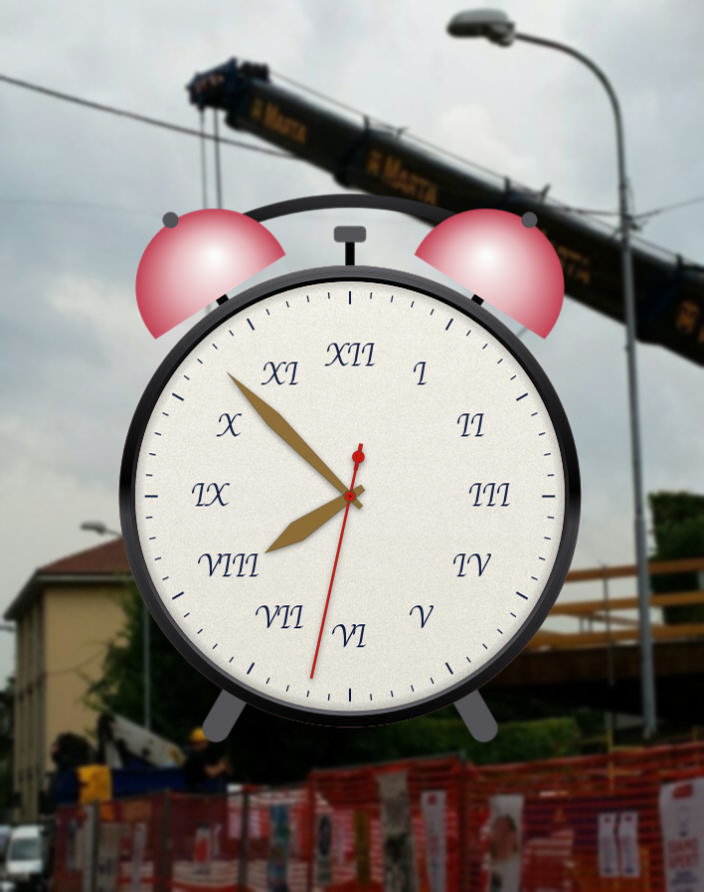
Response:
7.52.32
